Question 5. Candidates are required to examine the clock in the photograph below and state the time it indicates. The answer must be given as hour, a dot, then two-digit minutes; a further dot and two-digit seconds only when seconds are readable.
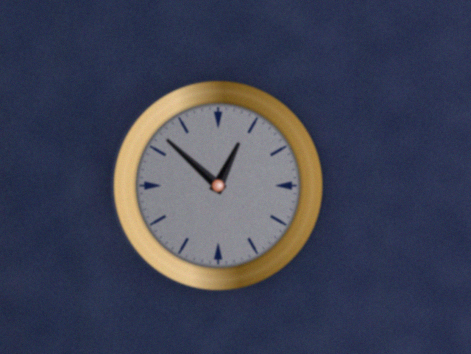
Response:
12.52
